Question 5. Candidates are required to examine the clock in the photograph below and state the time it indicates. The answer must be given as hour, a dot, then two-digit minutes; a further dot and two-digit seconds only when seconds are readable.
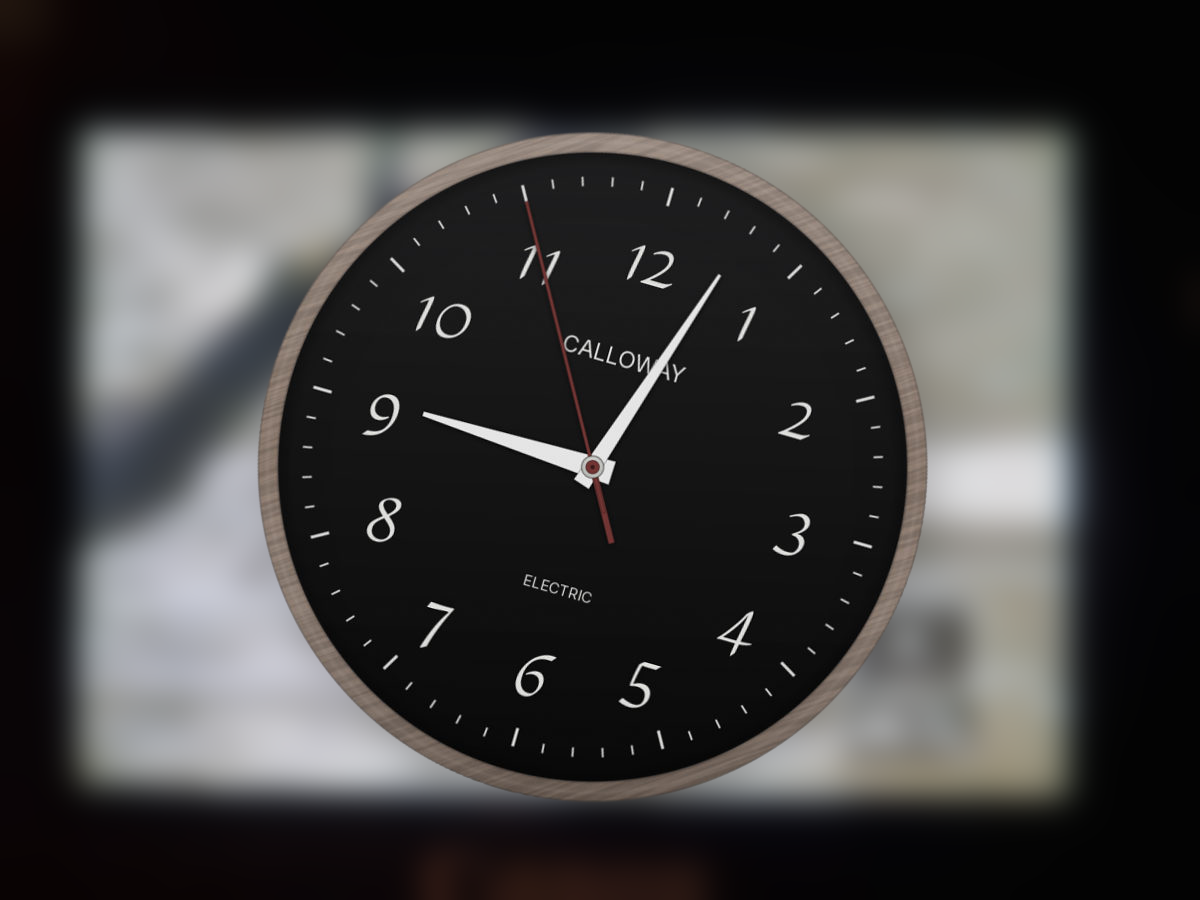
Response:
9.02.55
